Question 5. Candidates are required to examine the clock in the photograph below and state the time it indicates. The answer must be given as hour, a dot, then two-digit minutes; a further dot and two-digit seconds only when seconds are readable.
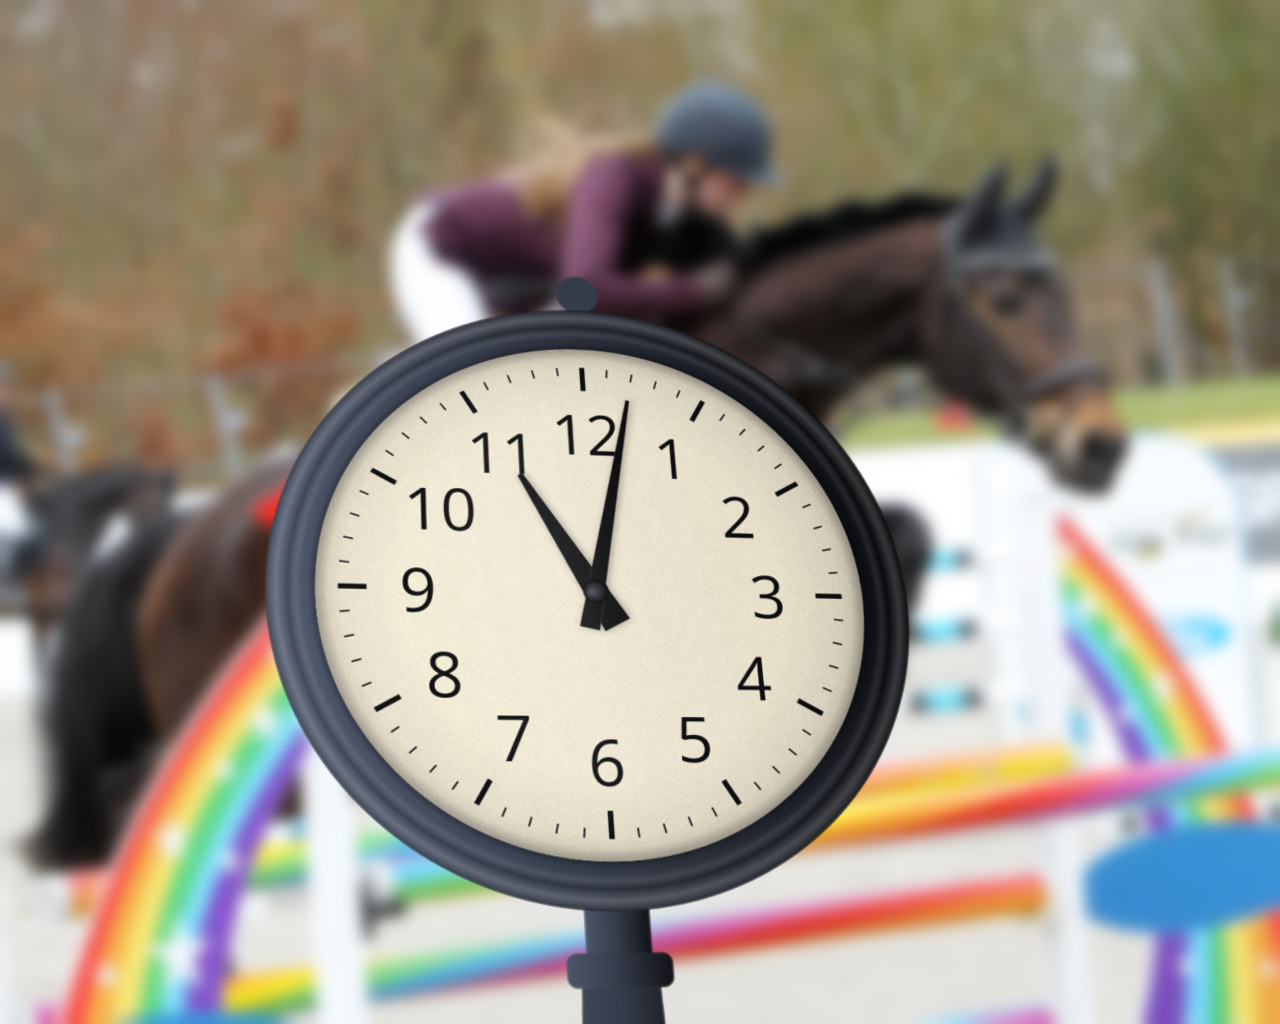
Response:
11.02
